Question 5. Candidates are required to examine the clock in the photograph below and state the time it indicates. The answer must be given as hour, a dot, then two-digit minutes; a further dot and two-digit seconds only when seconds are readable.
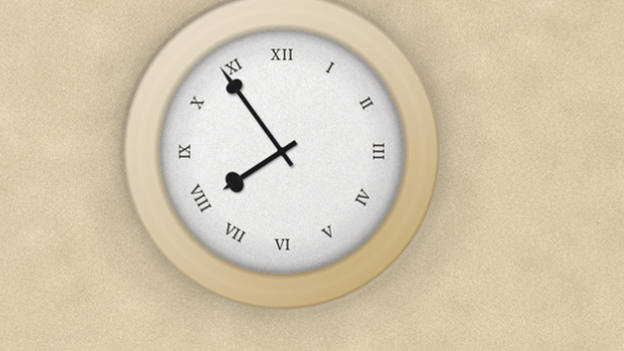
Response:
7.54
